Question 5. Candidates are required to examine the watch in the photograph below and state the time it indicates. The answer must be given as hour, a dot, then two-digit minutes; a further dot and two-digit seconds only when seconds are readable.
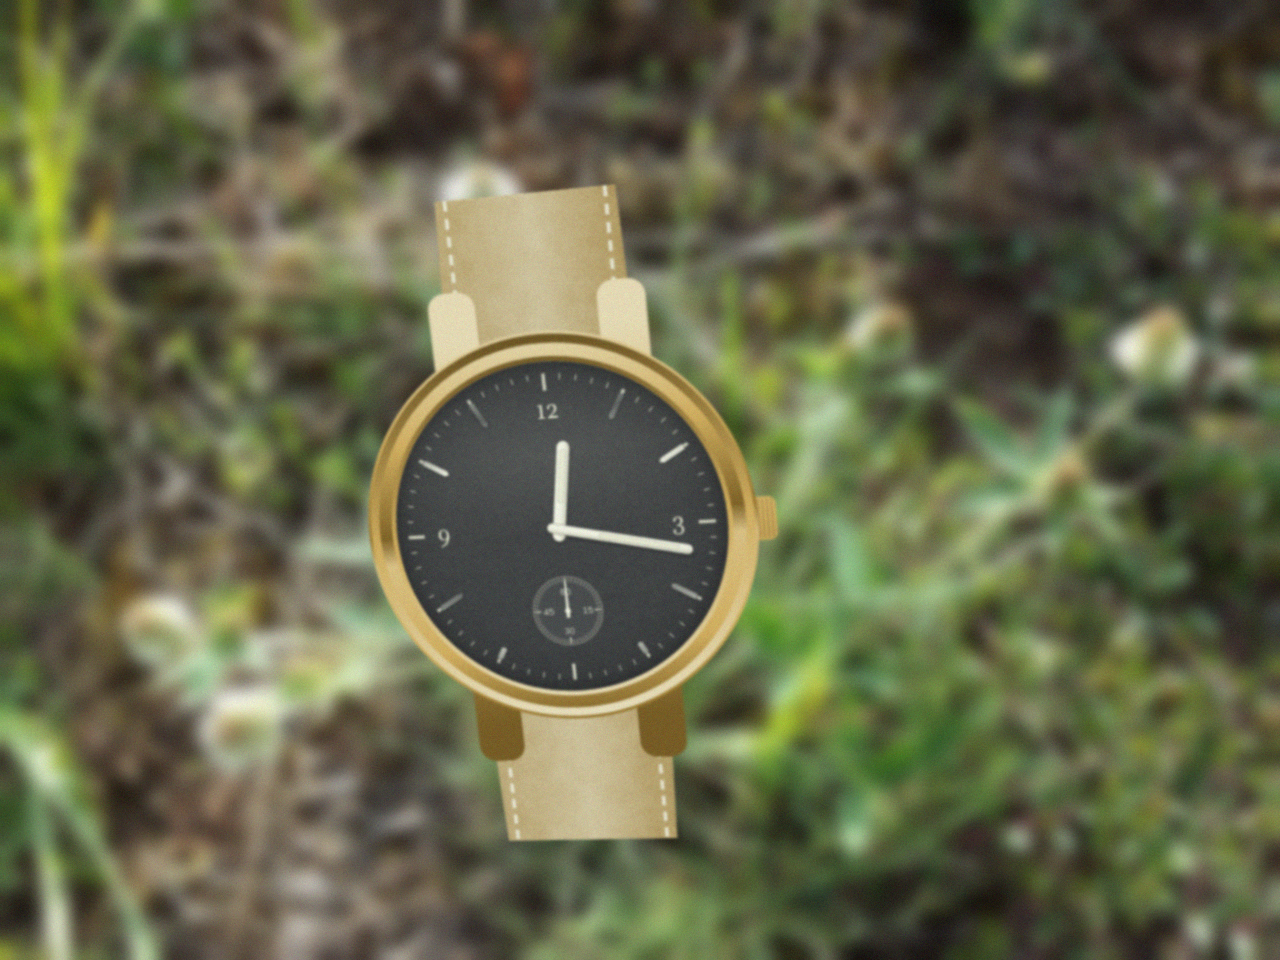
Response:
12.17
